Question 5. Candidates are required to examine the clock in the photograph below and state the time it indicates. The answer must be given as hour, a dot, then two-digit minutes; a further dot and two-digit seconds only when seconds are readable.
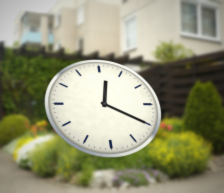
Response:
12.20
